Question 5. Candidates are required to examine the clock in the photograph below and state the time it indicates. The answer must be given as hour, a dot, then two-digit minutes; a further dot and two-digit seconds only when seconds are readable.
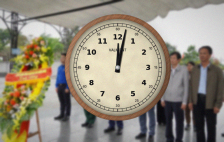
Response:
12.02
